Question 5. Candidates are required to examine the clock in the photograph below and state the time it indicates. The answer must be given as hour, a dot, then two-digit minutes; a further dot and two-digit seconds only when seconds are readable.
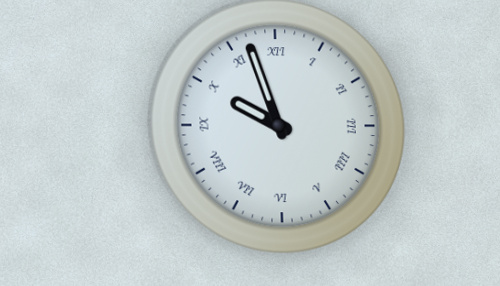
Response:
9.57
